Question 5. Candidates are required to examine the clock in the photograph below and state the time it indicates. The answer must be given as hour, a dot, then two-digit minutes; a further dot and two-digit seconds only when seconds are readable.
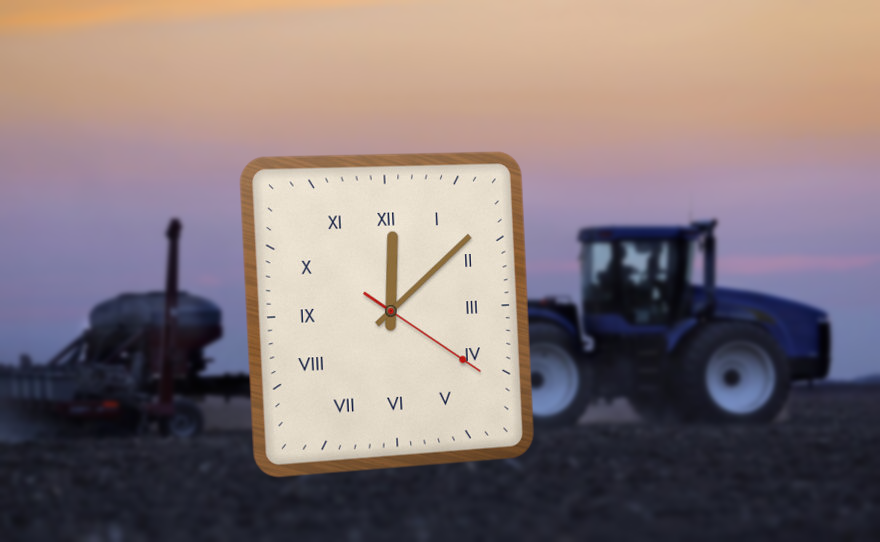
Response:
12.08.21
